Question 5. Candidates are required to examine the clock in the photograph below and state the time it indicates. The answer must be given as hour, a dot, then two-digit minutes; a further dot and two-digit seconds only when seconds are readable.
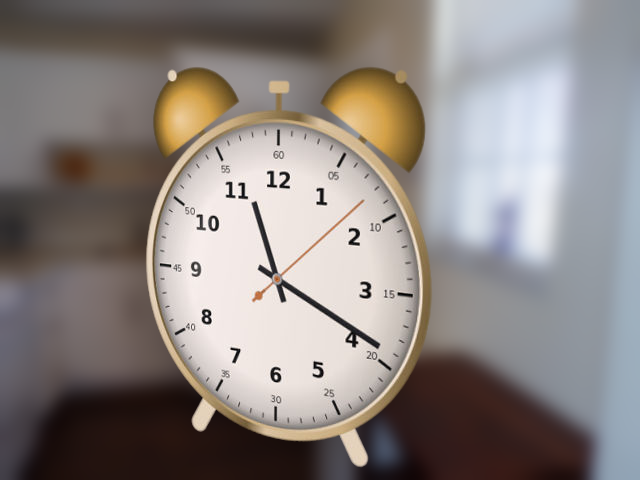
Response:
11.19.08
